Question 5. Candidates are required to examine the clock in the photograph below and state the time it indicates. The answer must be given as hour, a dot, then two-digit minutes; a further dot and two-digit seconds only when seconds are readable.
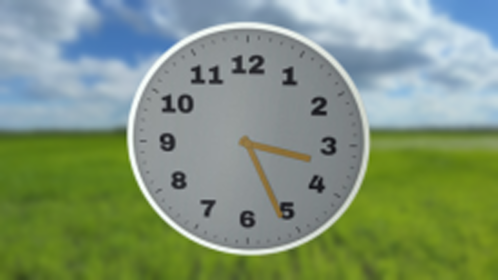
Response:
3.26
